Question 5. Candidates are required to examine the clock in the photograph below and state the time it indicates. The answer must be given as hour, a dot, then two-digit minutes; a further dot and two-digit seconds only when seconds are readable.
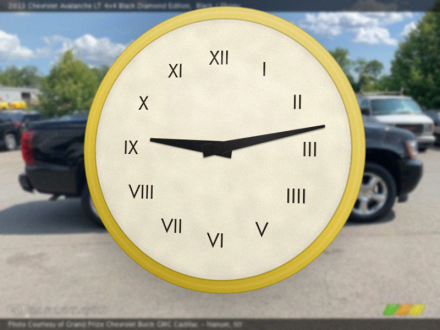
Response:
9.13
